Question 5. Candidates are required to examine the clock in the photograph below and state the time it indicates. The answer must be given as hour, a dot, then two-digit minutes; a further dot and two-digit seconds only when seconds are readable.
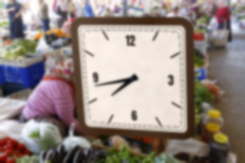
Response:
7.43
